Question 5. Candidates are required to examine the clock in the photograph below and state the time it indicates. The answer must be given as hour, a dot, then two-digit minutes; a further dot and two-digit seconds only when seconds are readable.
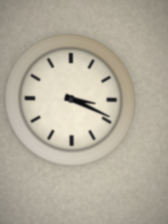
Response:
3.19
